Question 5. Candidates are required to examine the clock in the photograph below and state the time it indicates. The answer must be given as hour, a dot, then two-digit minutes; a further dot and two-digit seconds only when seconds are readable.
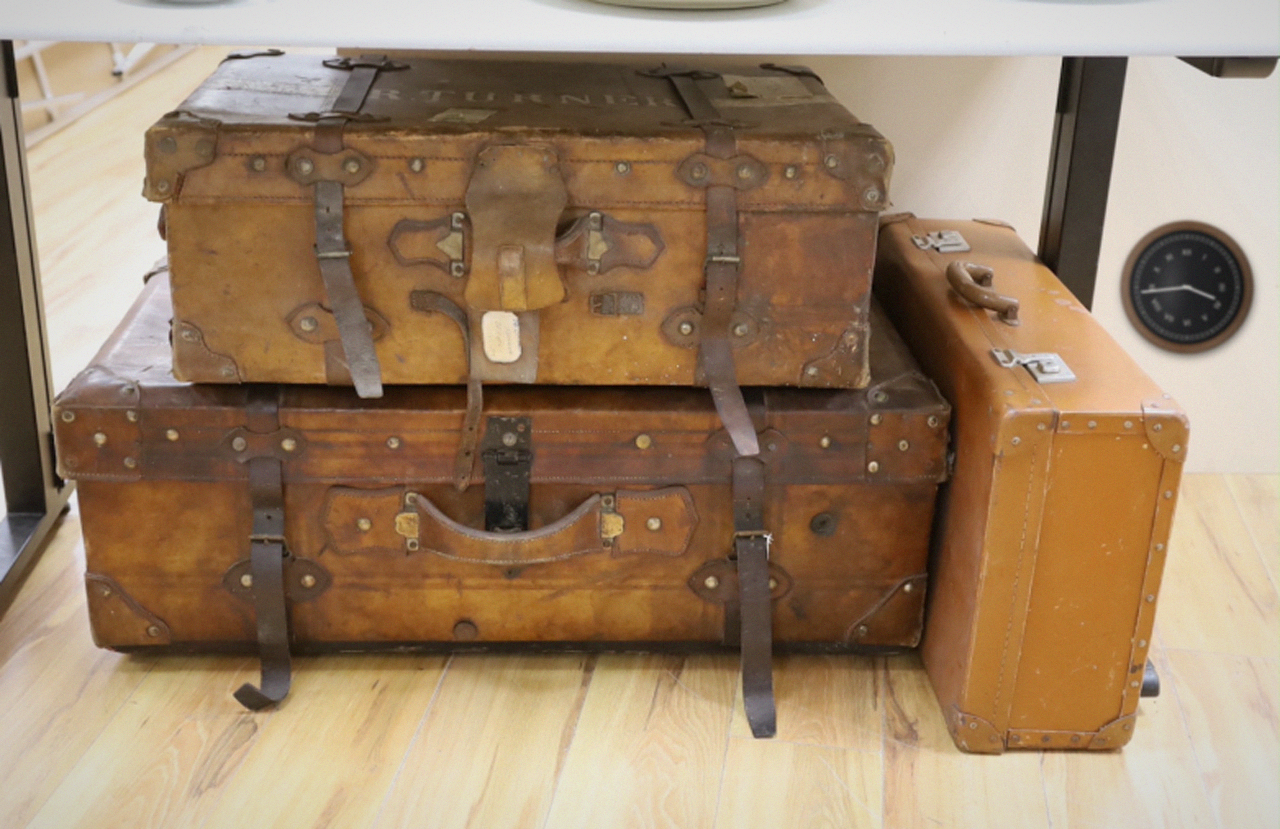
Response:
3.44
